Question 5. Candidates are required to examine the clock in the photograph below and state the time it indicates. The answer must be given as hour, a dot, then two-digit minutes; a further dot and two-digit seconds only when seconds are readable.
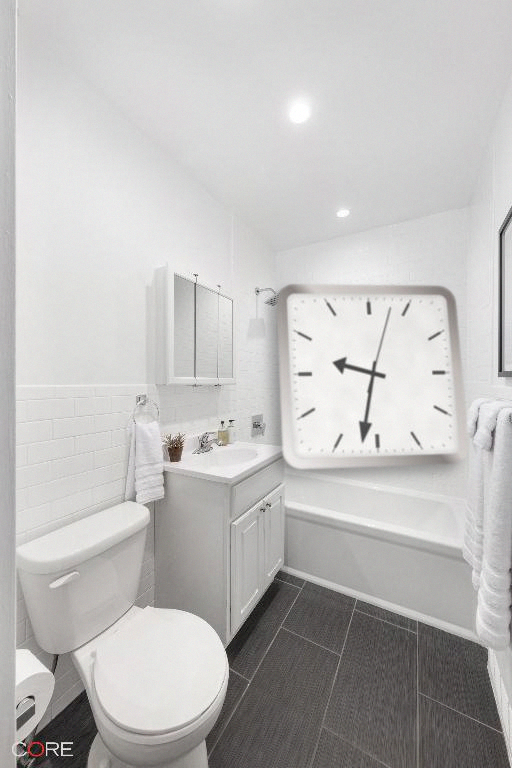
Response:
9.32.03
